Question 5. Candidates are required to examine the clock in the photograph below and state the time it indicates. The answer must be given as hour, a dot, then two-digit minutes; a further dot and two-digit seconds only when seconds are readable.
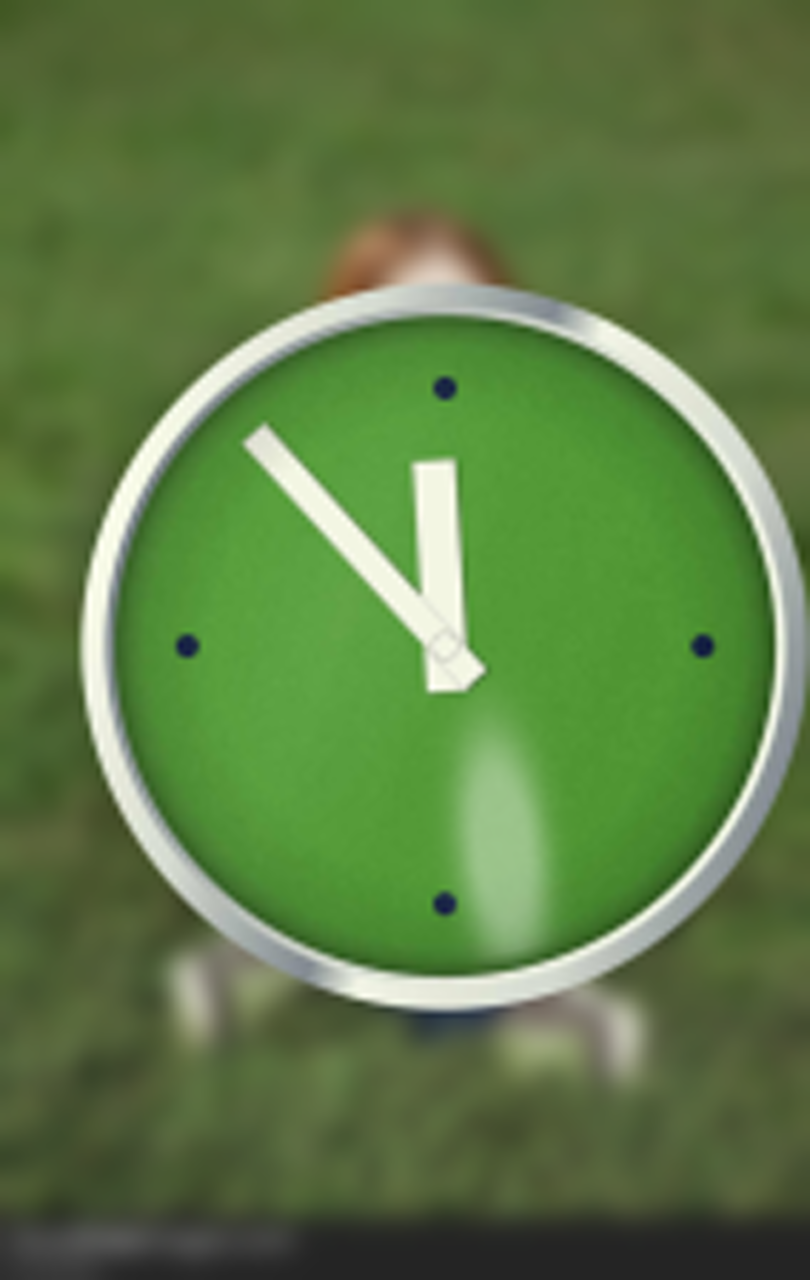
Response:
11.53
